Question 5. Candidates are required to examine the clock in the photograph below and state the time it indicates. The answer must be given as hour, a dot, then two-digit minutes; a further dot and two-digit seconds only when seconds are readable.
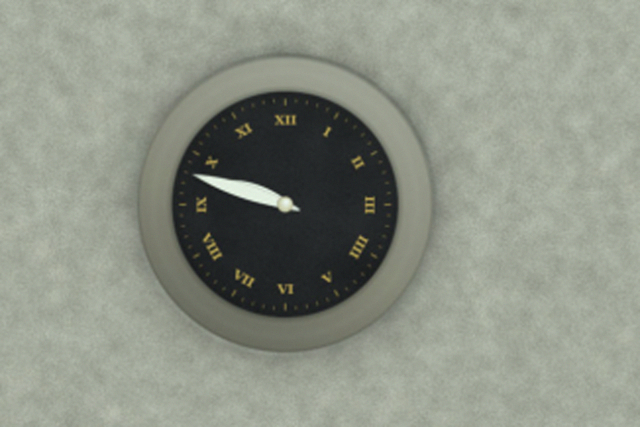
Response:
9.48
